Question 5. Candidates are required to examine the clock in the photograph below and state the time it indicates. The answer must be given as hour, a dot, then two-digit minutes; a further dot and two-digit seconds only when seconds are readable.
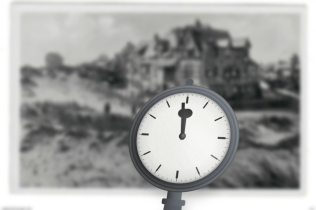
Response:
11.59
